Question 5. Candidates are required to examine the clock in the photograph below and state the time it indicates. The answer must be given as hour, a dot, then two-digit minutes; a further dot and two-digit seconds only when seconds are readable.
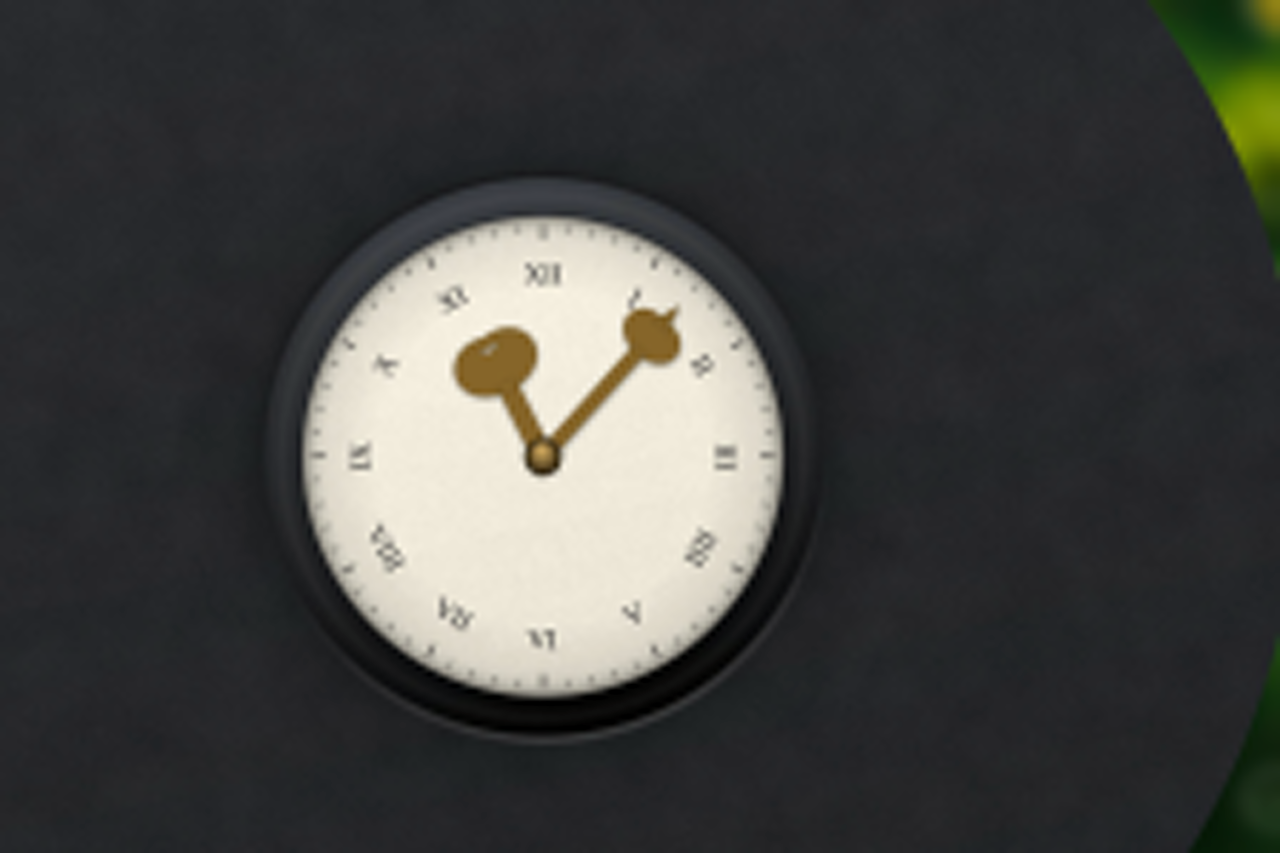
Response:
11.07
